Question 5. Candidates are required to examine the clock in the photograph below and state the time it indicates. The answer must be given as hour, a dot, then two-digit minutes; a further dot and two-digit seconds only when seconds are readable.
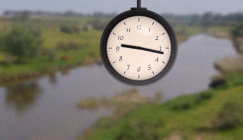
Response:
9.17
